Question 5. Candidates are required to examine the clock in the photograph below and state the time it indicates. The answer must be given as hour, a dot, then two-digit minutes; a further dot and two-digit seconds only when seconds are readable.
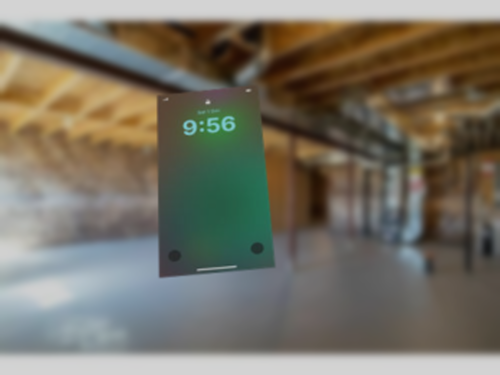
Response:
9.56
